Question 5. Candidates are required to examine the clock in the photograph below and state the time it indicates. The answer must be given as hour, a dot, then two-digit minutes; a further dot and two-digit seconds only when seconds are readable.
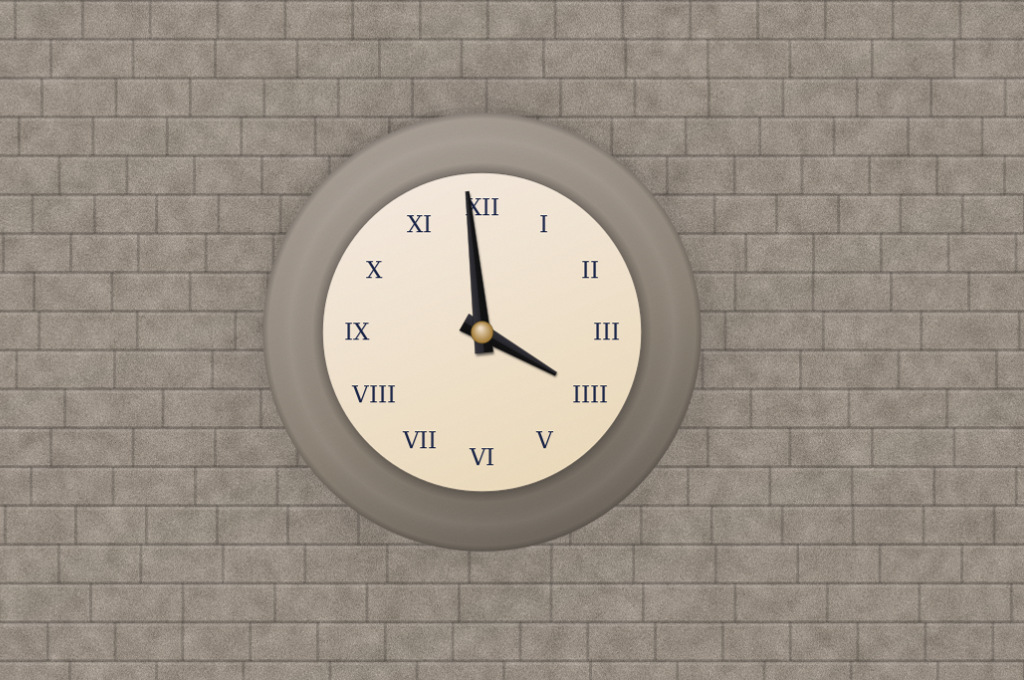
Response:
3.59
